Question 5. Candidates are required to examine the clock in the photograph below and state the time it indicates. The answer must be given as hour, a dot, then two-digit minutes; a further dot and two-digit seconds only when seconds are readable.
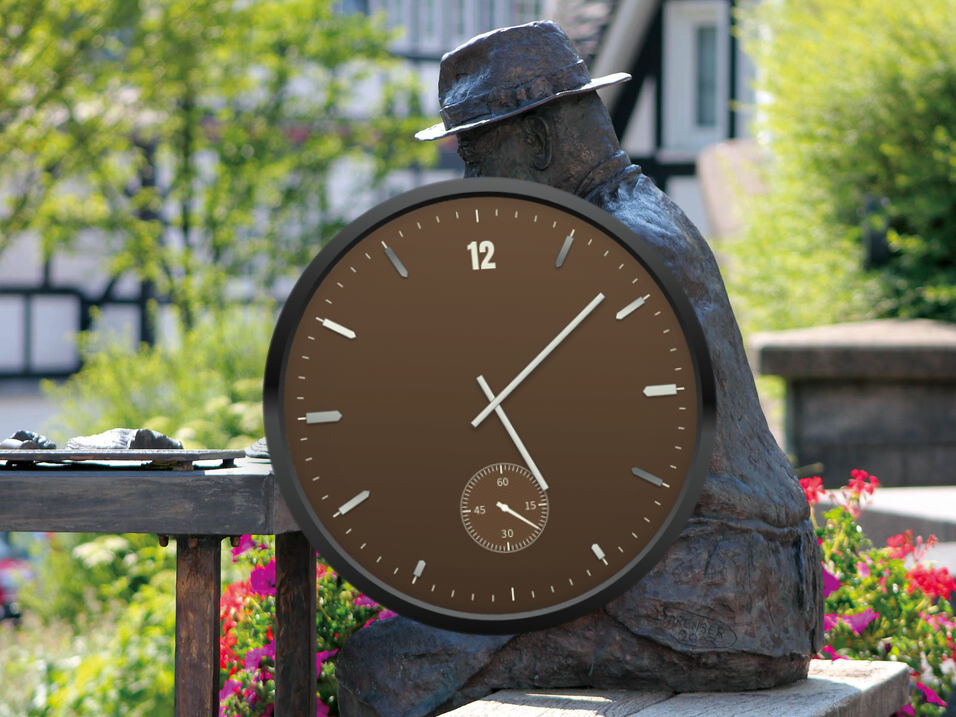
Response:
5.08.21
